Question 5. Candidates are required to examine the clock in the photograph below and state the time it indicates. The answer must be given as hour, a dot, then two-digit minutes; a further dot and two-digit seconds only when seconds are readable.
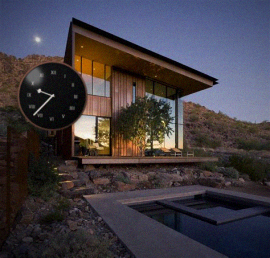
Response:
9.37
